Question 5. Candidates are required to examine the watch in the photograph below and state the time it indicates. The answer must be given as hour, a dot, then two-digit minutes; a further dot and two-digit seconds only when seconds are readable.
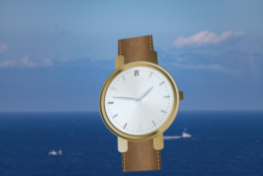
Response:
1.47
